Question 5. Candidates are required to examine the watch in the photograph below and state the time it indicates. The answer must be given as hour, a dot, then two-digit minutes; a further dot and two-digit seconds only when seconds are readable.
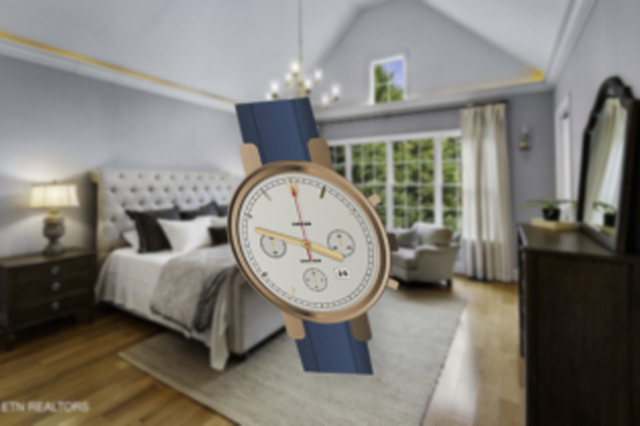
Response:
3.48
